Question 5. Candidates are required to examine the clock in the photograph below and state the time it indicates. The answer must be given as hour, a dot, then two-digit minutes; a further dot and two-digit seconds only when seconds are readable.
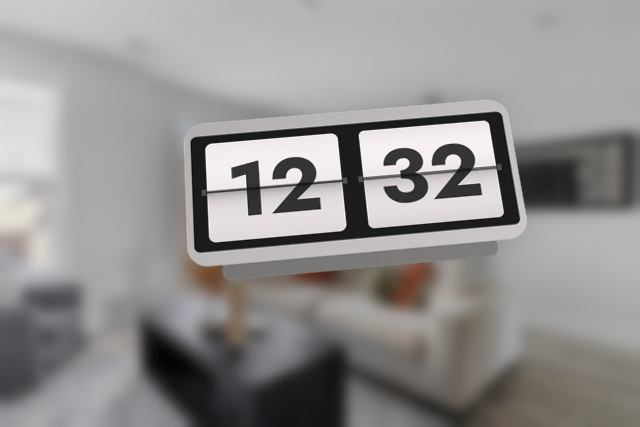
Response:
12.32
